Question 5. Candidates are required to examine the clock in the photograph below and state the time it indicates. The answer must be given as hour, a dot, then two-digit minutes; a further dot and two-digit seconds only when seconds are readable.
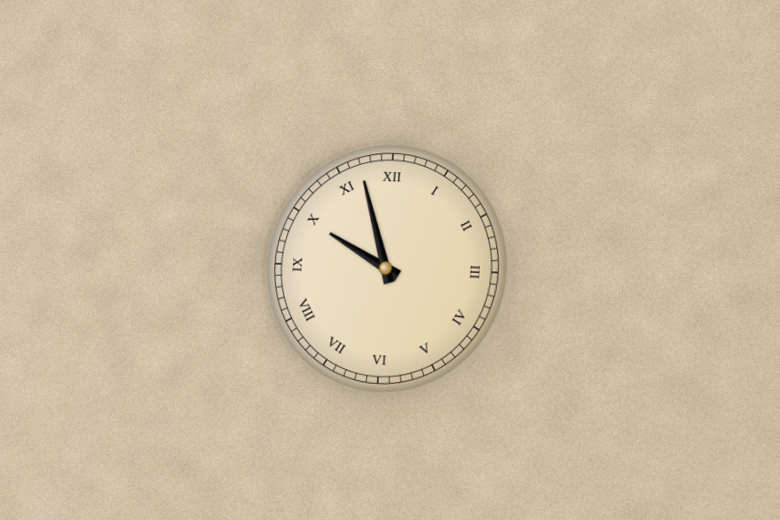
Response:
9.57
